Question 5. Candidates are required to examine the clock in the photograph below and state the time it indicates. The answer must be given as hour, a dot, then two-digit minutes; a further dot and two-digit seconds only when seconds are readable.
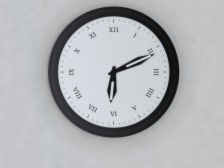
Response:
6.11
